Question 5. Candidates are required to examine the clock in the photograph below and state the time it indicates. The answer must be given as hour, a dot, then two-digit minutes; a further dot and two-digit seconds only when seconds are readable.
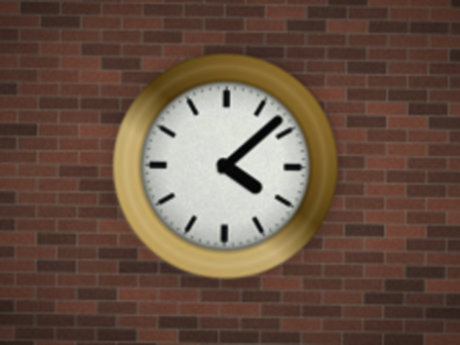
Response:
4.08
